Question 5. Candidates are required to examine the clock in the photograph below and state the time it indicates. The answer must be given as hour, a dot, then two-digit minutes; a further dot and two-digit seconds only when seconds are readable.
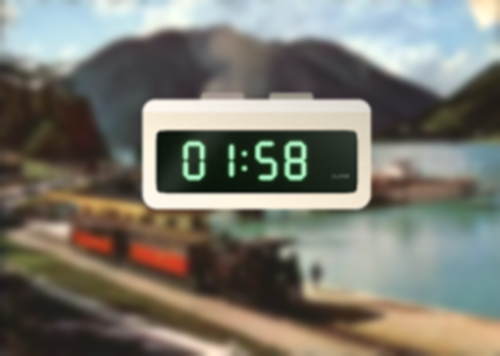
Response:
1.58
